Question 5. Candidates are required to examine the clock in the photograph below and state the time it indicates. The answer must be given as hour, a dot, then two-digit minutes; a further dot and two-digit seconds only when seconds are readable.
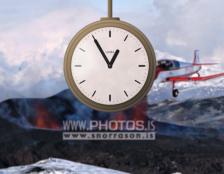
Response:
12.55
